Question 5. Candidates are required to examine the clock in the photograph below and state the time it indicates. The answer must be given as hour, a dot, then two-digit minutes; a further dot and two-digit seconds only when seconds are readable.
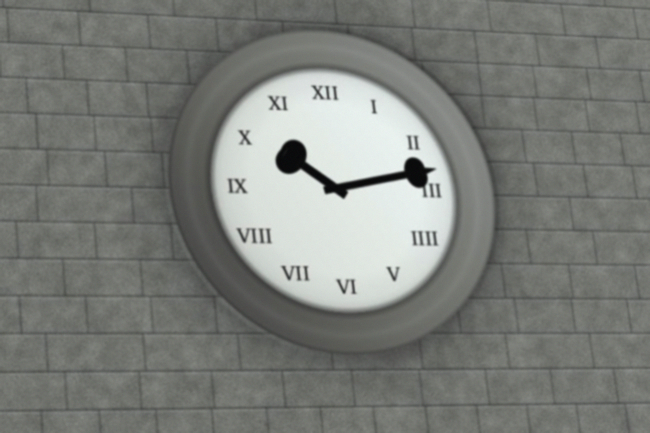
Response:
10.13
